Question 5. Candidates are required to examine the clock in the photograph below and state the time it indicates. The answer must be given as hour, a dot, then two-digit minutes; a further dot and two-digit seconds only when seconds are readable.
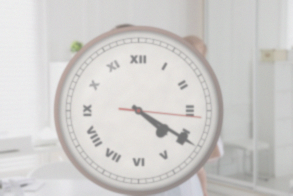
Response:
4.20.16
